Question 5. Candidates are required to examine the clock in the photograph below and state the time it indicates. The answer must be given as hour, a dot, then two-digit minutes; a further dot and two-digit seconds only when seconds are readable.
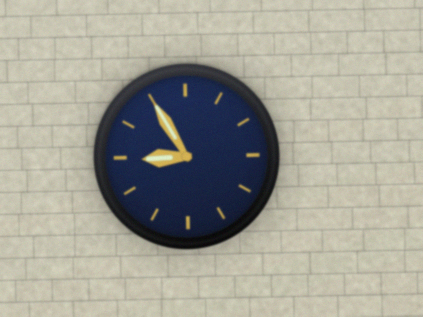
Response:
8.55
